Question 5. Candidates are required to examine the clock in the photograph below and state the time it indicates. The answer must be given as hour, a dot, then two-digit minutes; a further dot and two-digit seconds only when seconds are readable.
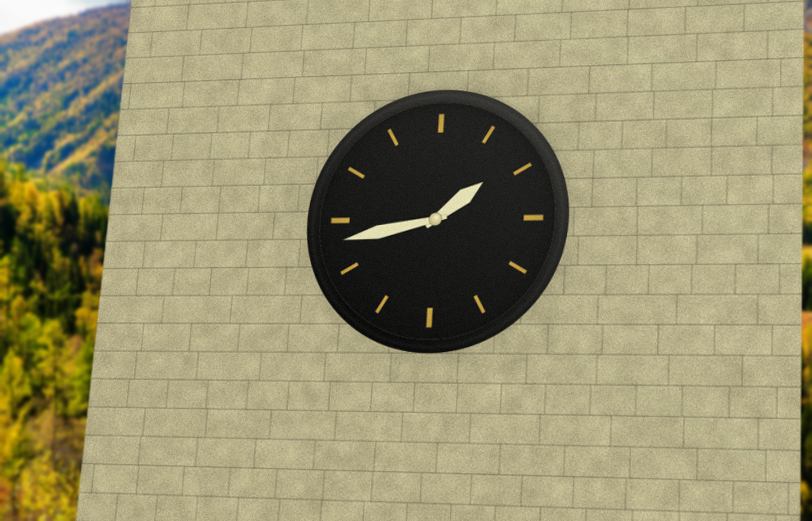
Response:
1.43
